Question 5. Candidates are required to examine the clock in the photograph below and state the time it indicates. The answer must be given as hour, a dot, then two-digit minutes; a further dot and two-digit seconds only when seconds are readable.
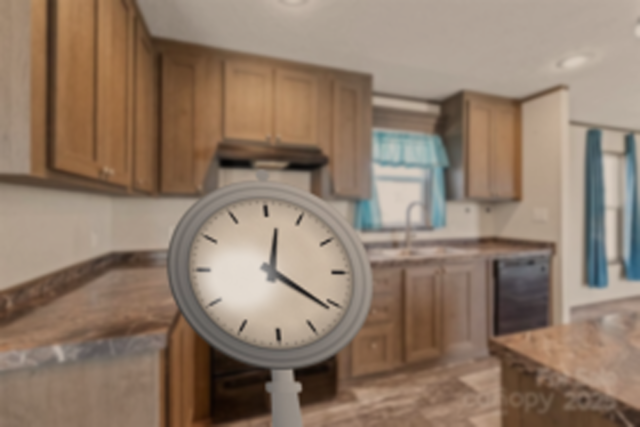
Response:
12.21
